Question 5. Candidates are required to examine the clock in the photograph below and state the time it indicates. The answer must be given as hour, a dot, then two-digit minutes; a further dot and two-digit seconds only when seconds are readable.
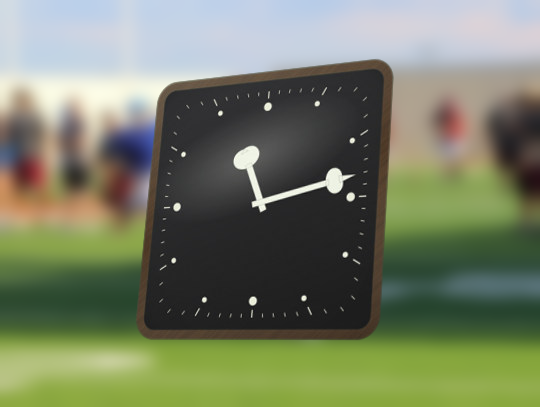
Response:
11.13
